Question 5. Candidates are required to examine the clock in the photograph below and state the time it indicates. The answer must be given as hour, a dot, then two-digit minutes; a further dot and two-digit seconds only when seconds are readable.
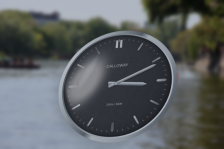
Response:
3.11
